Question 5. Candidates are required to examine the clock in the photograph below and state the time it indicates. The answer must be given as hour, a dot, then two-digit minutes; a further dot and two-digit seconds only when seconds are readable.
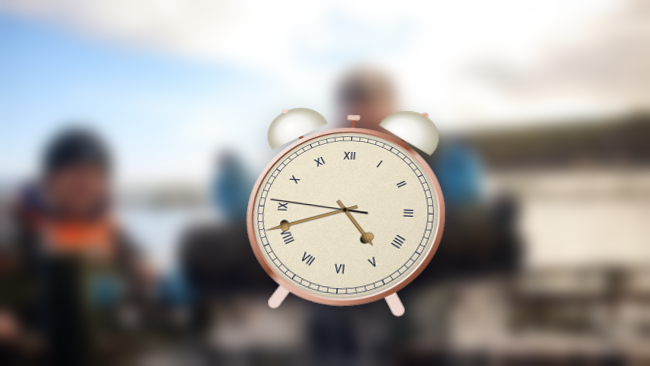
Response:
4.41.46
